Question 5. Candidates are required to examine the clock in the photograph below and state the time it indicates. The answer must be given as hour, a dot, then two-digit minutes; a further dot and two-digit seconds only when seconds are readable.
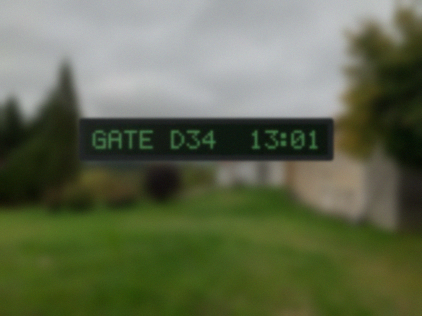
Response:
13.01
